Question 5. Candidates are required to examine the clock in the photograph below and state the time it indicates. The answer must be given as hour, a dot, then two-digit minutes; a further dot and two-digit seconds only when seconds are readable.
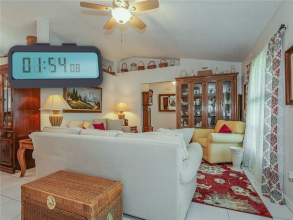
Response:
1.54.08
